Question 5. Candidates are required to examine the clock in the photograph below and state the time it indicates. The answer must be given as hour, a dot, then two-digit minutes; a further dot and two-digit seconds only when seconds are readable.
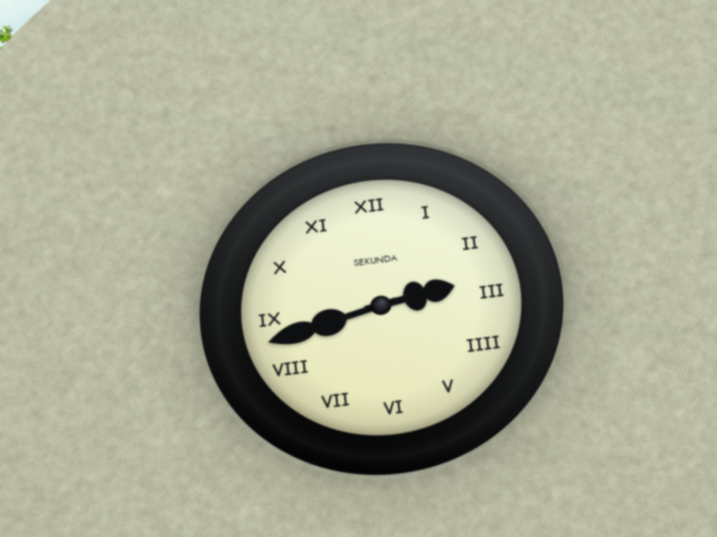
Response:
2.43
